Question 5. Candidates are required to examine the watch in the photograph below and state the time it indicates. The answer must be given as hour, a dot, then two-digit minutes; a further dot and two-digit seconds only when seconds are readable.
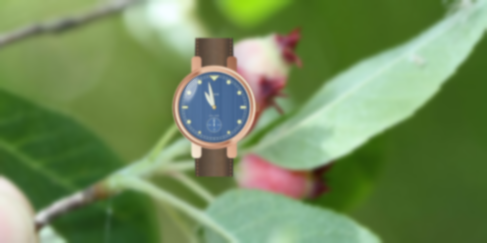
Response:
10.58
